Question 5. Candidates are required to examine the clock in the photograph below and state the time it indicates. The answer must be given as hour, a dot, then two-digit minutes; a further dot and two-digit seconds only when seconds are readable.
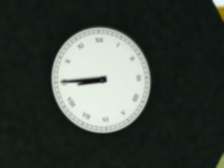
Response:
8.45
